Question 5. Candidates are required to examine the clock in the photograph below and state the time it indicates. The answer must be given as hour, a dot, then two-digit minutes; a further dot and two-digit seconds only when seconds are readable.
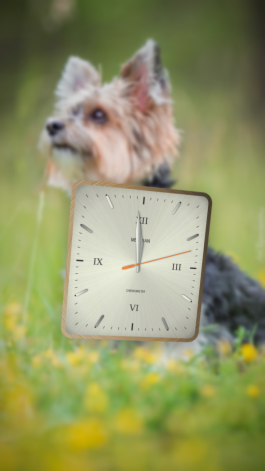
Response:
11.59.12
